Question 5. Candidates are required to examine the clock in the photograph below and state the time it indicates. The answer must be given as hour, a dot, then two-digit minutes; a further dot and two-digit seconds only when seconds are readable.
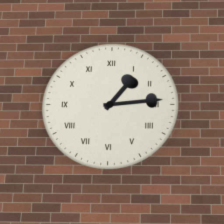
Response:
1.14
